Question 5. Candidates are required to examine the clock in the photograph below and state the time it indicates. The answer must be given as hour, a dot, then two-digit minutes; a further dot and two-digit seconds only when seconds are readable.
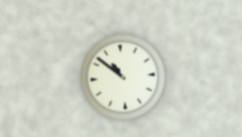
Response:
10.52
